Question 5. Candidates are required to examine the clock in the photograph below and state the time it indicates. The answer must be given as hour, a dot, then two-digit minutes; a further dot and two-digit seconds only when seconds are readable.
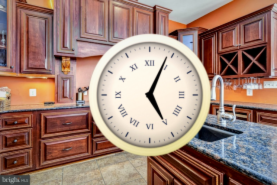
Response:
5.04
